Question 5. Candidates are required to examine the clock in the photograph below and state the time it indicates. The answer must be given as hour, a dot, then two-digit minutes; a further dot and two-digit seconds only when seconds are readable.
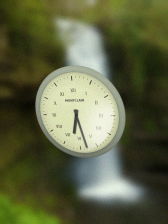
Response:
6.28
